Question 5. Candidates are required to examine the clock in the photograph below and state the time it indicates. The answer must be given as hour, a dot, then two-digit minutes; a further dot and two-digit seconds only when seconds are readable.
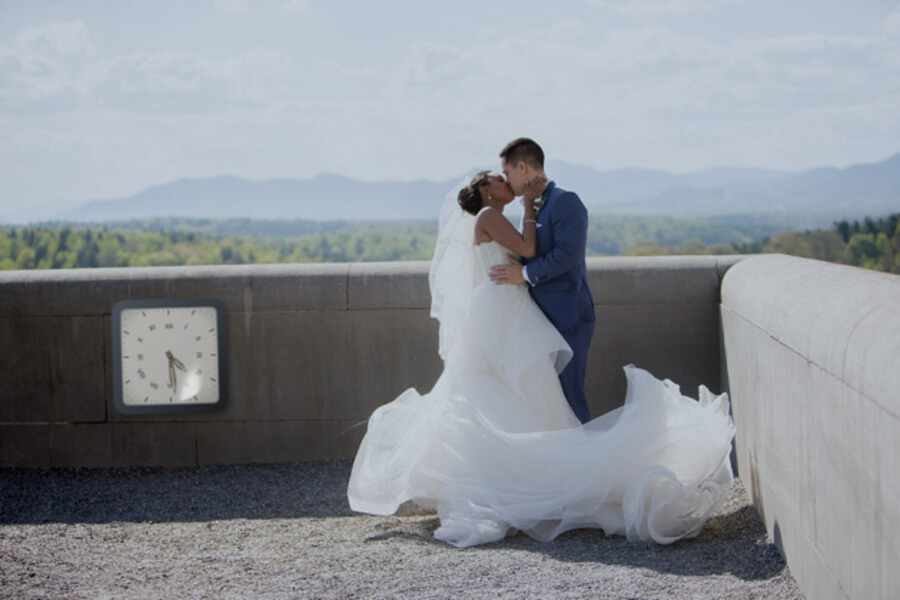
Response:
4.29
